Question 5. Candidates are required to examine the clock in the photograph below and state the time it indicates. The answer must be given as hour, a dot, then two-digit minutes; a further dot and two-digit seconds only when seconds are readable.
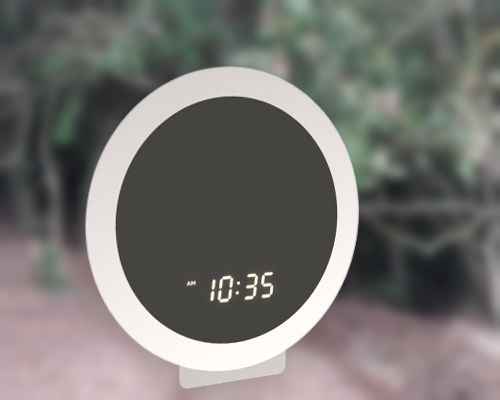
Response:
10.35
